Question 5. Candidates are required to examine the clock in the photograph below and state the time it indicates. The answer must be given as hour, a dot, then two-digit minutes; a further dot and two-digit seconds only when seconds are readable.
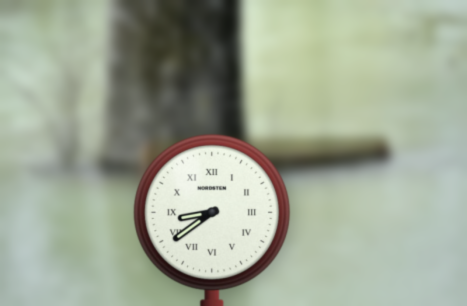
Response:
8.39
